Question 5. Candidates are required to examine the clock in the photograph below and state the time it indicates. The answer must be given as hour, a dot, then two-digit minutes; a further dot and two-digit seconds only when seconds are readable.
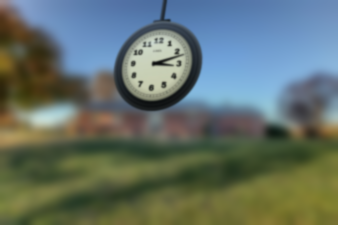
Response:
3.12
